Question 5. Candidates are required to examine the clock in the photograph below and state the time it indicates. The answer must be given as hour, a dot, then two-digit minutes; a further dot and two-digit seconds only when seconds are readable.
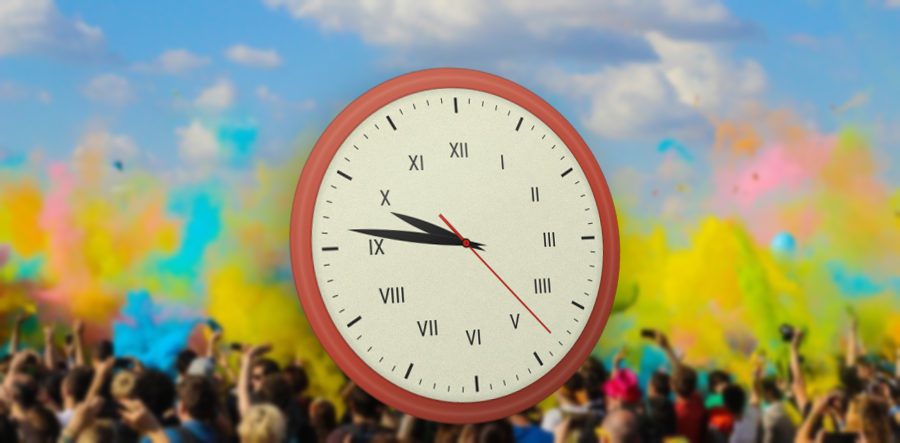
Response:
9.46.23
